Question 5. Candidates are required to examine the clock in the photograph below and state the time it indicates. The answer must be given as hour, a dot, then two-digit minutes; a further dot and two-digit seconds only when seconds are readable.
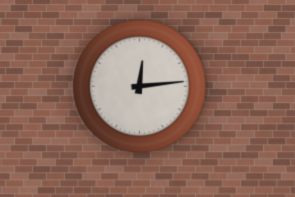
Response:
12.14
